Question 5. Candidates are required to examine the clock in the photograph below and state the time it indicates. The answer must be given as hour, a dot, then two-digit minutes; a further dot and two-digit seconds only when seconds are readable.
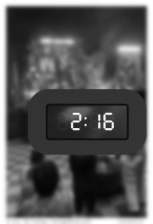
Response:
2.16
